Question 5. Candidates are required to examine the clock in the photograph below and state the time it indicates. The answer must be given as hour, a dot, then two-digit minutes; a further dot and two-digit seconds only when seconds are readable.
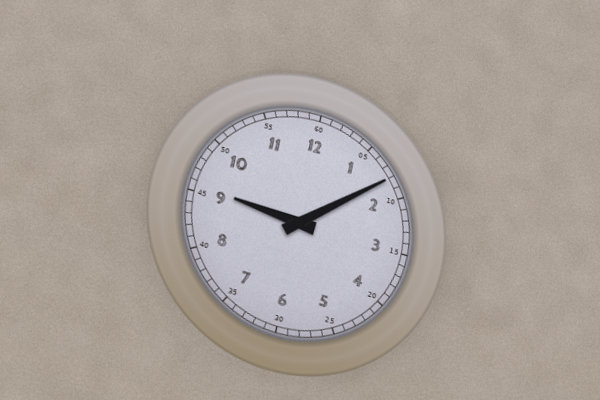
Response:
9.08
